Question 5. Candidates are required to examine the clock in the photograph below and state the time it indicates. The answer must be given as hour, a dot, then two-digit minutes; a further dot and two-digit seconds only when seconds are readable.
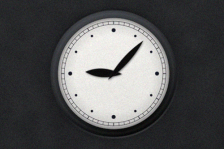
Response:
9.07
